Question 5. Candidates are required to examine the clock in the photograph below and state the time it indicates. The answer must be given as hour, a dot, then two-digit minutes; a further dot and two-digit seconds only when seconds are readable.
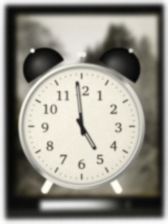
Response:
4.59
